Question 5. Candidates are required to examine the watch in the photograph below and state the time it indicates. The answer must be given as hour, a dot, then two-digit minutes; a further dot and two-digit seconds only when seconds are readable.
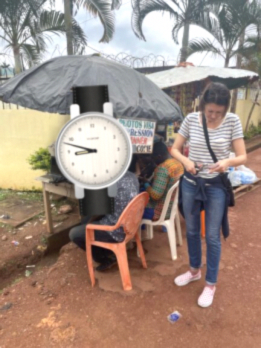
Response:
8.48
